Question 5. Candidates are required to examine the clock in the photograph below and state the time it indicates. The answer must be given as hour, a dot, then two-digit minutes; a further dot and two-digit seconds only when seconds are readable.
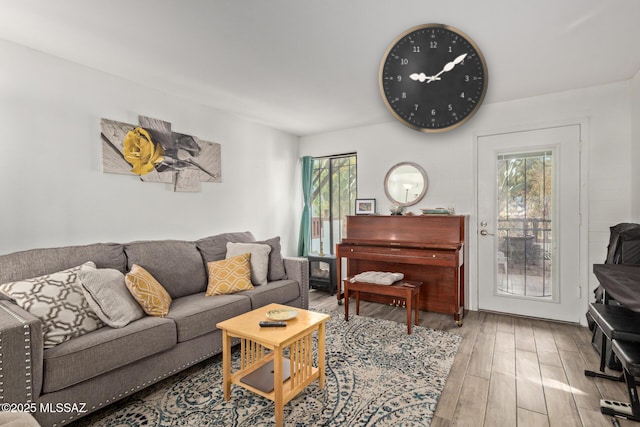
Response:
9.09
